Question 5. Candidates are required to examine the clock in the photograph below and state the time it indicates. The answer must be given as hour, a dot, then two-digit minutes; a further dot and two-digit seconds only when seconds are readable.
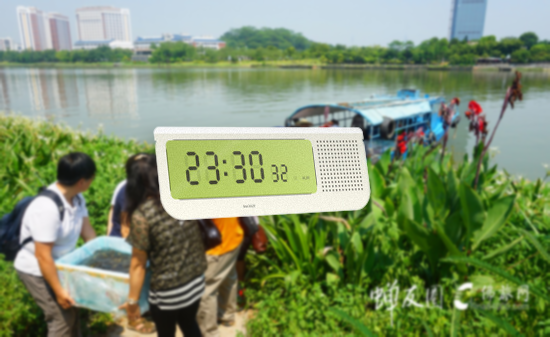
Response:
23.30.32
